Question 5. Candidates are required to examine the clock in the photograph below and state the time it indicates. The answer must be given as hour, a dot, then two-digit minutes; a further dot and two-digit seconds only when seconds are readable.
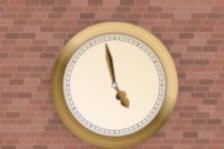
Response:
4.58
